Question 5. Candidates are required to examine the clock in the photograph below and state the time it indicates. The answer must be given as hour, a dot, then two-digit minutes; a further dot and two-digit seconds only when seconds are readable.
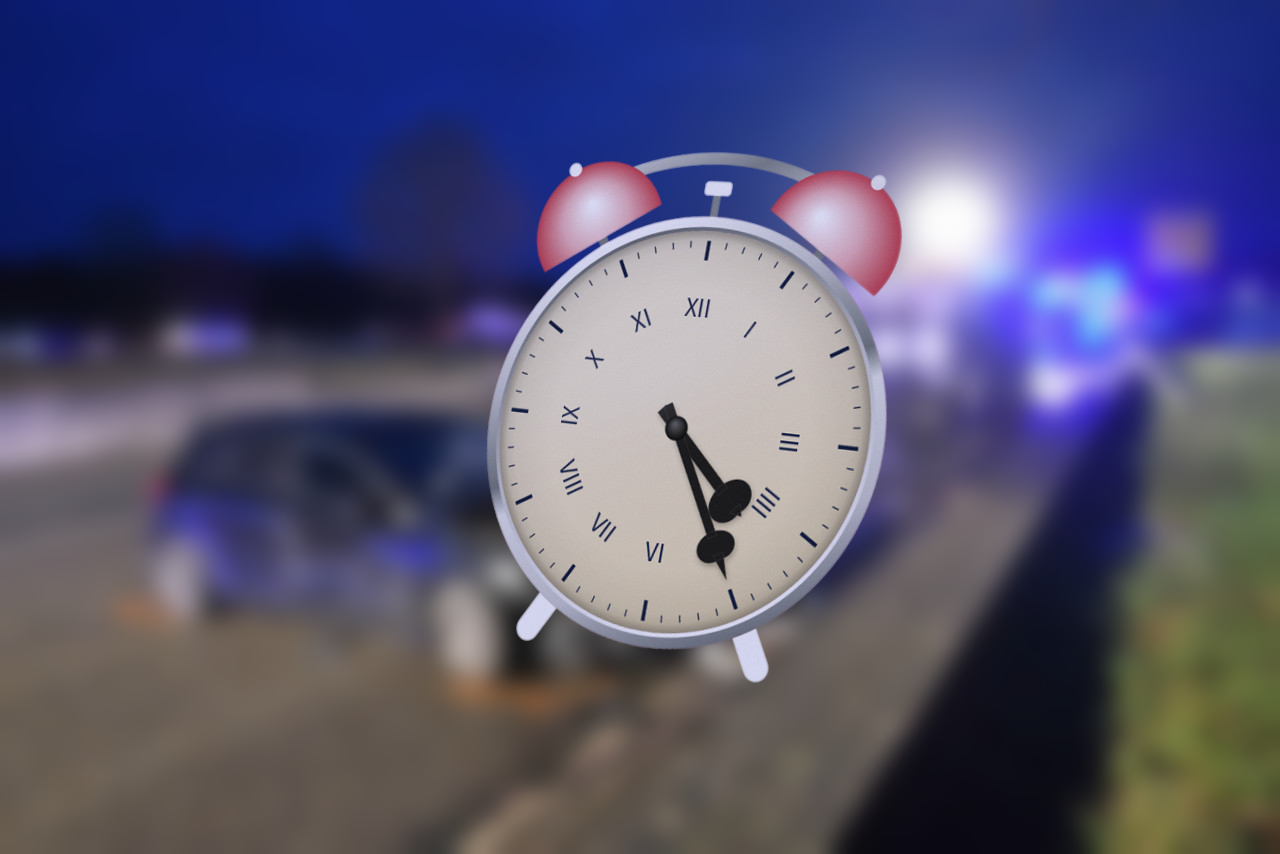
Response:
4.25
